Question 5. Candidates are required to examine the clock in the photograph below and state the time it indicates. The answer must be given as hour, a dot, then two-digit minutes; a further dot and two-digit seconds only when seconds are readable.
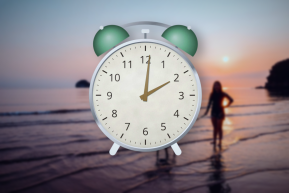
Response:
2.01
